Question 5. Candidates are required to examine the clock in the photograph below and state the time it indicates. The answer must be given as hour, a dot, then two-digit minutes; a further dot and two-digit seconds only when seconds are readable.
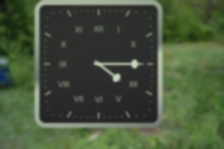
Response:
4.15
